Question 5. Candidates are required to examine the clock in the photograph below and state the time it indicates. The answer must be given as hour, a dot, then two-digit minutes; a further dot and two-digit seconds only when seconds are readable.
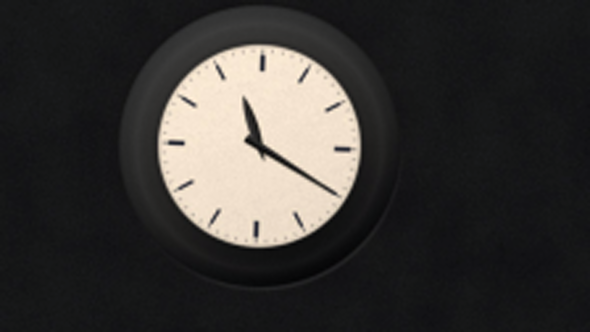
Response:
11.20
